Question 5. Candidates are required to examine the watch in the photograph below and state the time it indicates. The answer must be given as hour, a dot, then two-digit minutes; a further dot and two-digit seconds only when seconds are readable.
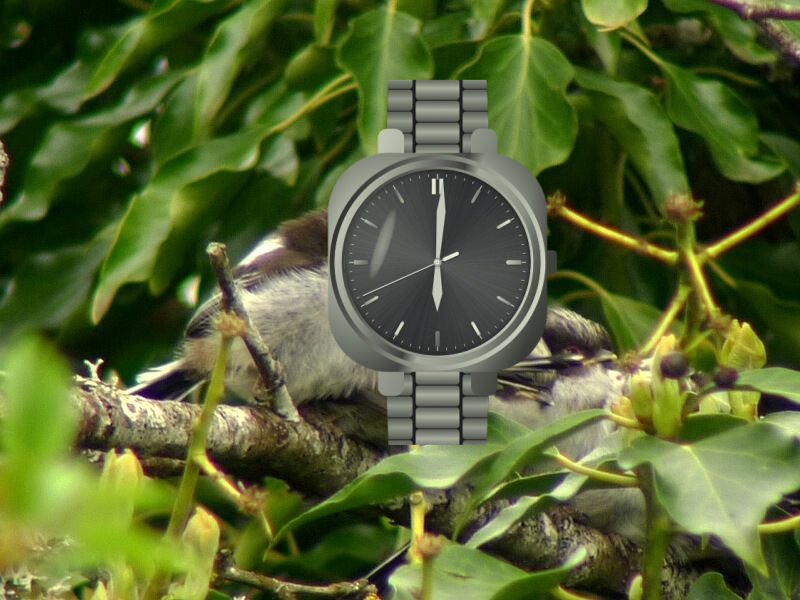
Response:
6.00.41
